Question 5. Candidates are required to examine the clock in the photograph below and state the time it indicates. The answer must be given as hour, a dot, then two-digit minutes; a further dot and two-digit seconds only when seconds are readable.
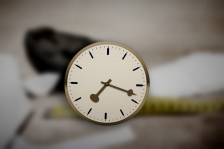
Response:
7.18
